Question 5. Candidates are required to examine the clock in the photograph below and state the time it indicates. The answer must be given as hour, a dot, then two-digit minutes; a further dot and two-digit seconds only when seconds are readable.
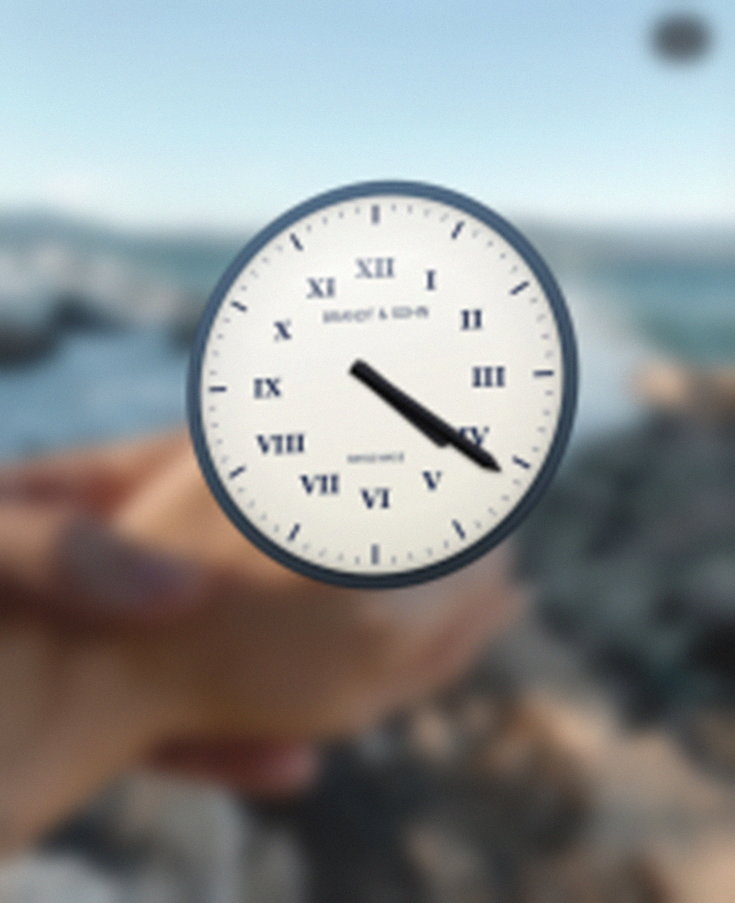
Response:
4.21
